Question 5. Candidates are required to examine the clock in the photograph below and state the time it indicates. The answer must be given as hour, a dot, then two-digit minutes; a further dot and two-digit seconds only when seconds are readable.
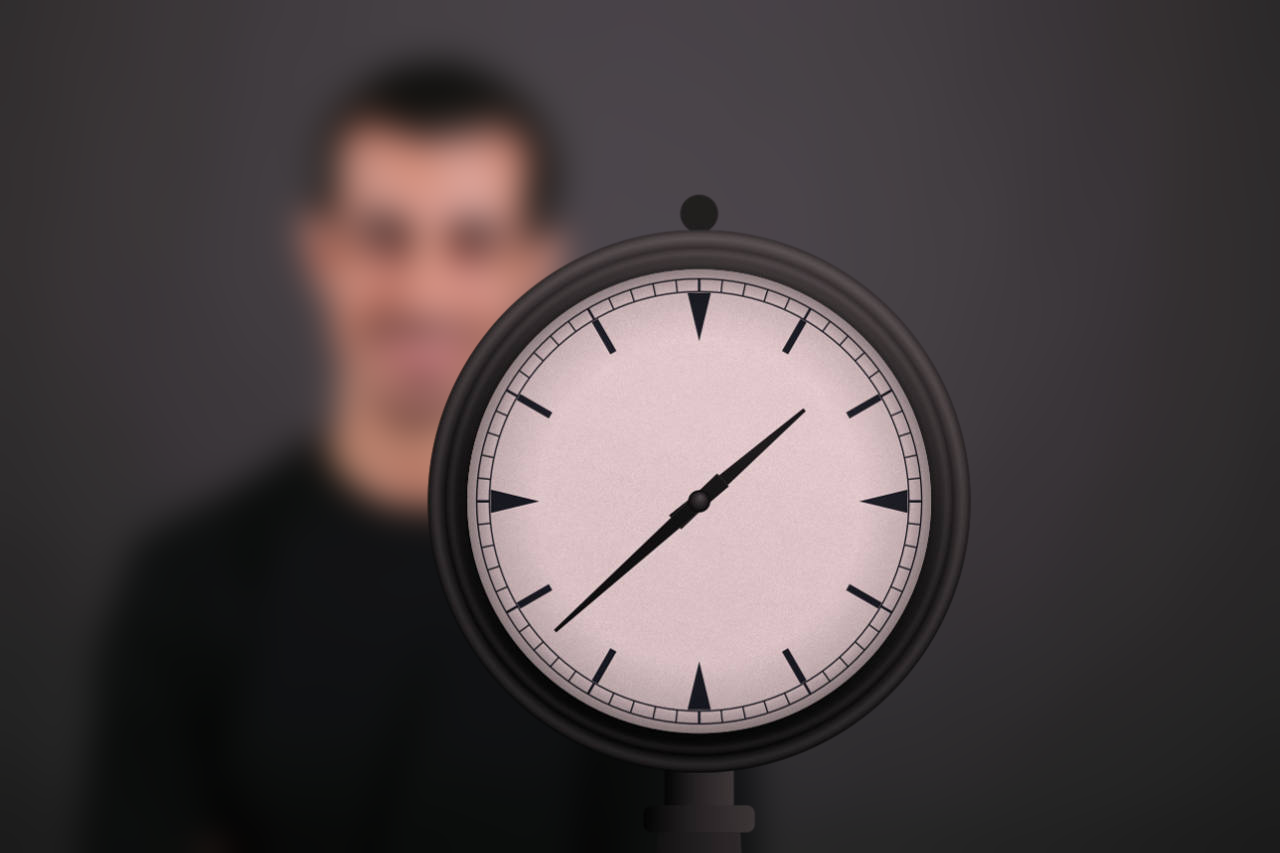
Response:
1.38
